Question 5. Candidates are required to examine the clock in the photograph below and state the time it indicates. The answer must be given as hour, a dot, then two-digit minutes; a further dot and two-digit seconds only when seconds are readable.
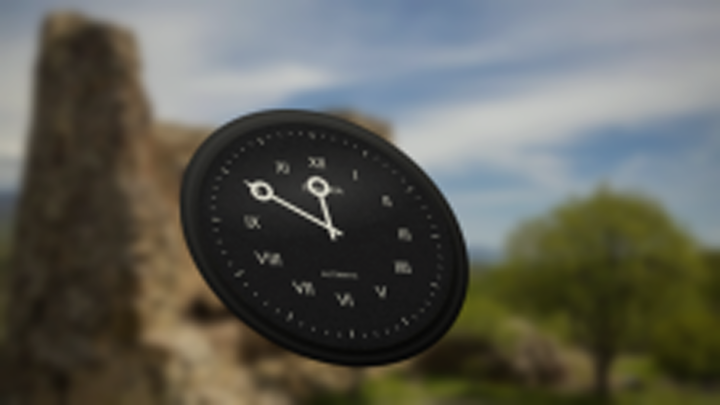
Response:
11.50
